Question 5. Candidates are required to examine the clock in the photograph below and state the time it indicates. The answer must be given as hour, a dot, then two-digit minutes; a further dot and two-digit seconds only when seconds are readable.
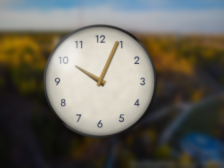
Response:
10.04
